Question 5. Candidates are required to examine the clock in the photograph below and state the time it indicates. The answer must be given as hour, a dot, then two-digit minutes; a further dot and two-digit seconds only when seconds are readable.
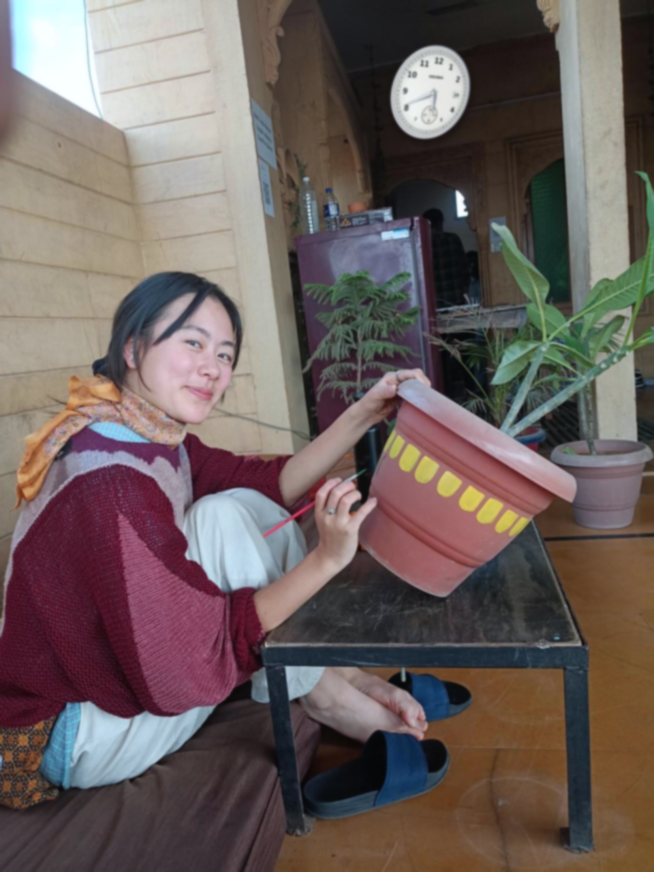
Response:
5.41
